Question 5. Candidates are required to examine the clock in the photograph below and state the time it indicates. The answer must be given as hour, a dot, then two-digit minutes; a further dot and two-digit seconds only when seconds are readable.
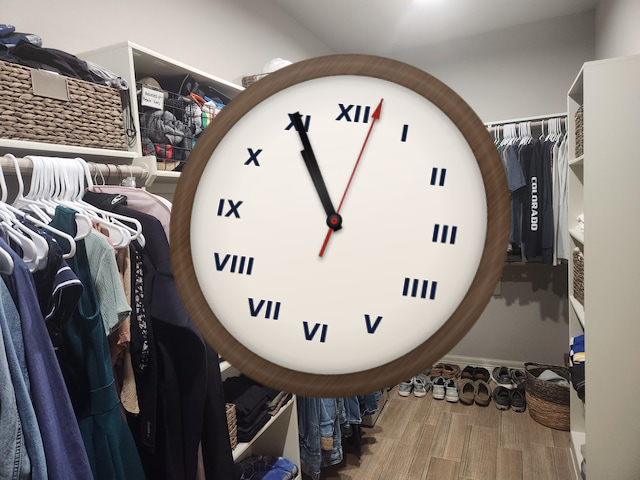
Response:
10.55.02
